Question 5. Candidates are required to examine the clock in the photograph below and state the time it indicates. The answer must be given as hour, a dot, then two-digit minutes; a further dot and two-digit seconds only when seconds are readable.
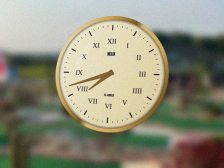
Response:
7.42
